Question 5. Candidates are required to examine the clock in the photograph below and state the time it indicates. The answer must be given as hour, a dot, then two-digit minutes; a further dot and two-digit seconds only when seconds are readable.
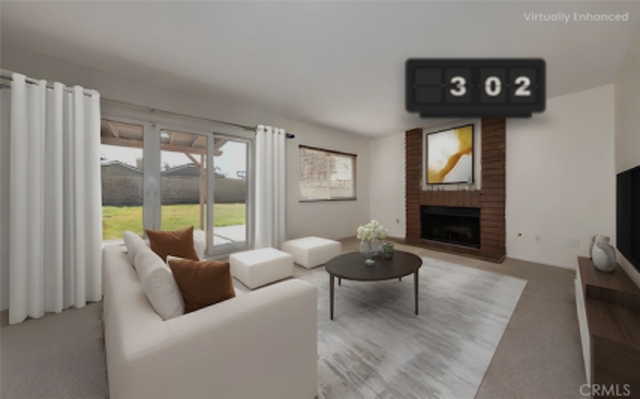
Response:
3.02
